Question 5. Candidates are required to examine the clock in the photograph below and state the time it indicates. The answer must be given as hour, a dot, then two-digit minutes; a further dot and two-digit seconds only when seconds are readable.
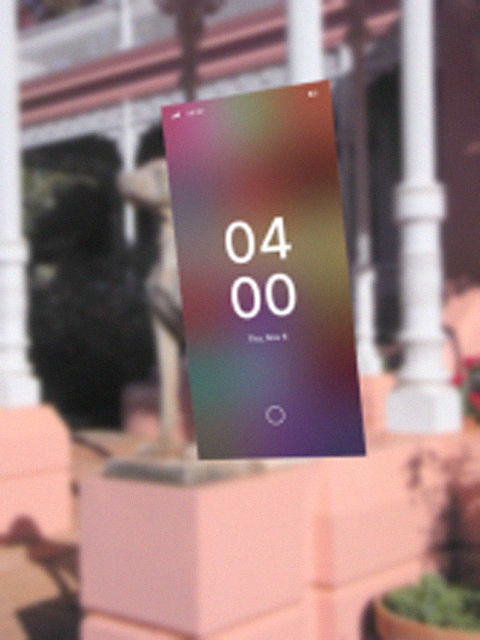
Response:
4.00
